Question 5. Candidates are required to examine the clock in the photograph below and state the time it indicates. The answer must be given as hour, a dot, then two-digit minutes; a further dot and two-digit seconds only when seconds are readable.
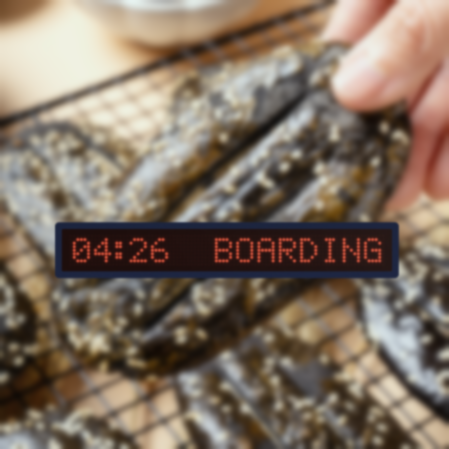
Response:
4.26
